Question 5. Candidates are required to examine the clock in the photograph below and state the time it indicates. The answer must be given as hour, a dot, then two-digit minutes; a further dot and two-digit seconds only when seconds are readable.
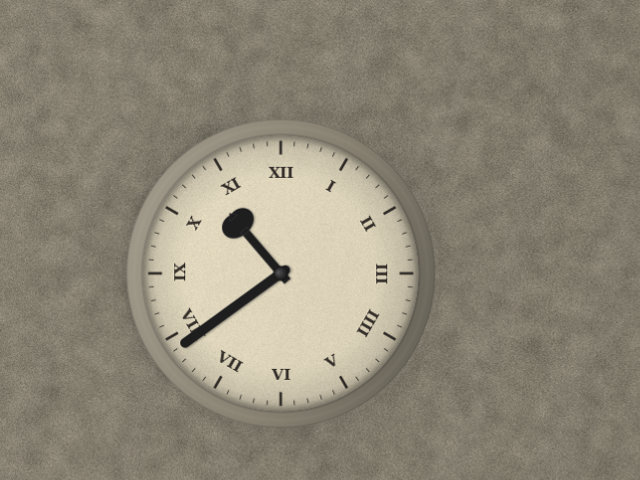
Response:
10.39
